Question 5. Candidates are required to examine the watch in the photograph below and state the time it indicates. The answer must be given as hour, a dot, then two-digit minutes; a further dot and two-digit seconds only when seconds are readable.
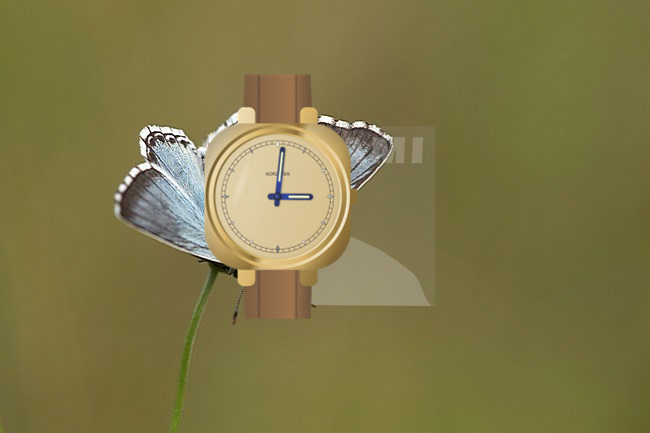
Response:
3.01
